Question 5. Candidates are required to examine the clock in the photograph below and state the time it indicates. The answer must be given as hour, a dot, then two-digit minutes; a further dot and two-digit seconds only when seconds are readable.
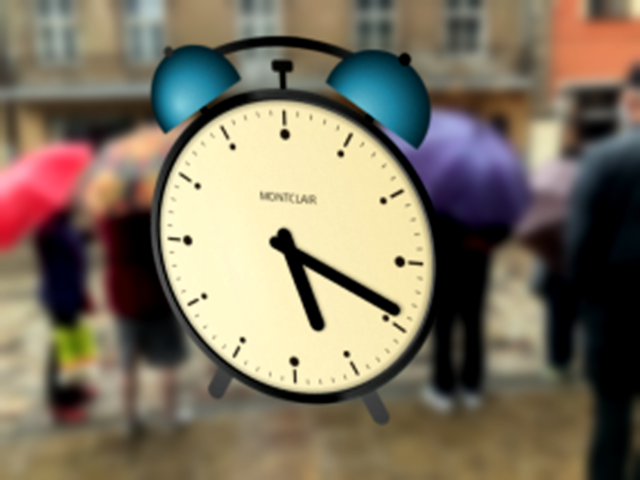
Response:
5.19
